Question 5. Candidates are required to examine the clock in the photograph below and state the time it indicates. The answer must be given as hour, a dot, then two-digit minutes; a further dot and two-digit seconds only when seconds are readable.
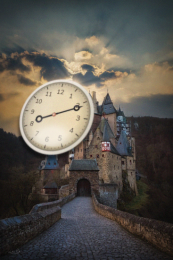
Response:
8.11
